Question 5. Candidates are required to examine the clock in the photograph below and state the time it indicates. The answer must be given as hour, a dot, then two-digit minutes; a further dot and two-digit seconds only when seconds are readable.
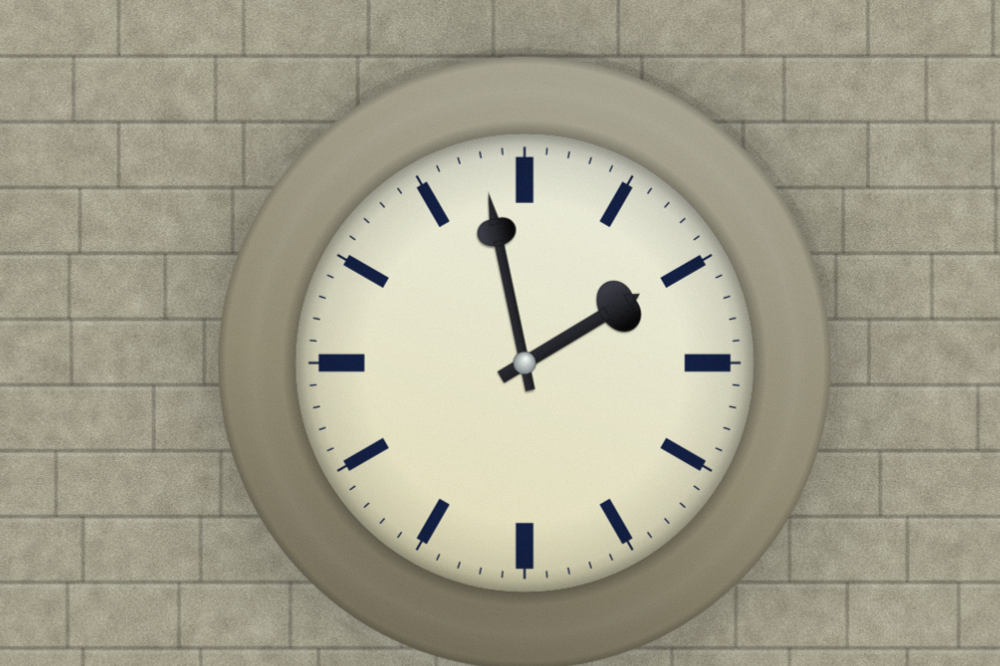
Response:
1.58
